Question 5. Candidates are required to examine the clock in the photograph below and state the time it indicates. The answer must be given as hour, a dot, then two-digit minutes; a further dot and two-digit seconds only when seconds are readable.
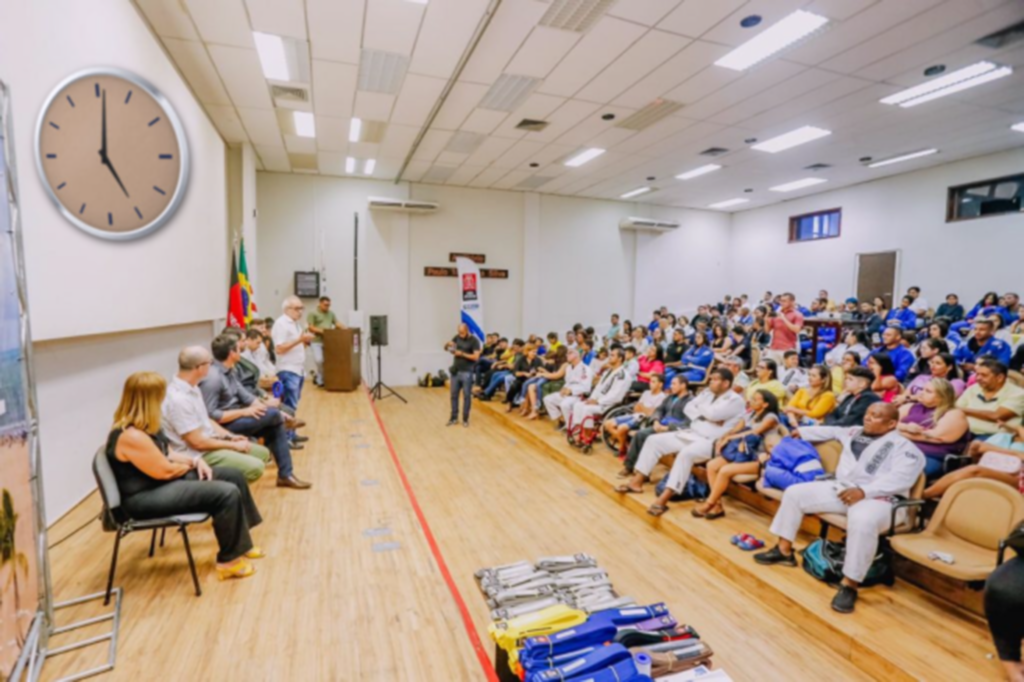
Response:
5.01
